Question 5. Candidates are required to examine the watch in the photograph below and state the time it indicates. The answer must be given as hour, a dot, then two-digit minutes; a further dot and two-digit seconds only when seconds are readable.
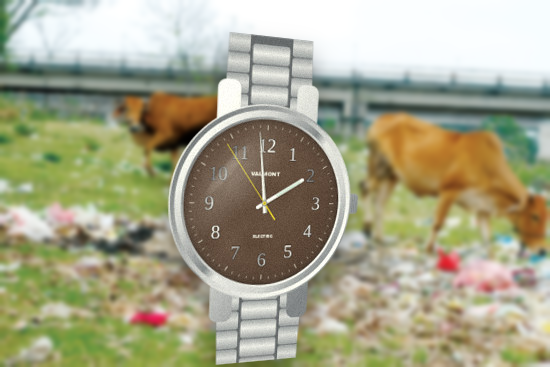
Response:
1.58.54
